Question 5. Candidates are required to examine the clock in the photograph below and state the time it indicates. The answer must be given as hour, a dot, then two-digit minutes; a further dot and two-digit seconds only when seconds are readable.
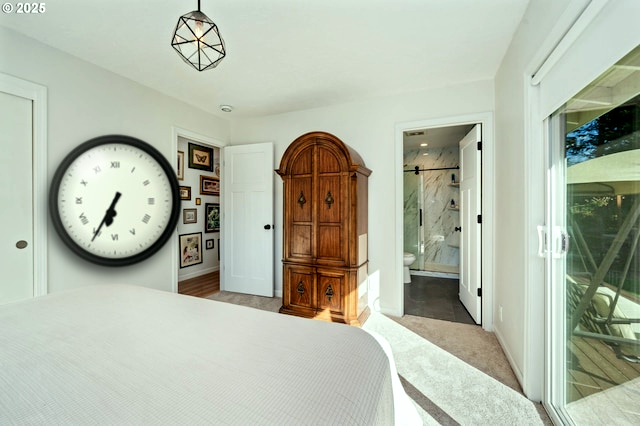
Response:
6.35
